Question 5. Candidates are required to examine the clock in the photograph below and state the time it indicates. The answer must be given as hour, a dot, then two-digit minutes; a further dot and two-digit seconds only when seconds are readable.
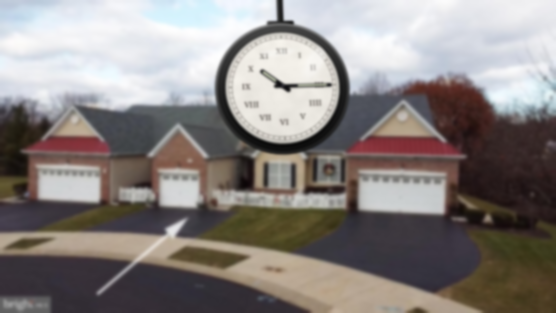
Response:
10.15
